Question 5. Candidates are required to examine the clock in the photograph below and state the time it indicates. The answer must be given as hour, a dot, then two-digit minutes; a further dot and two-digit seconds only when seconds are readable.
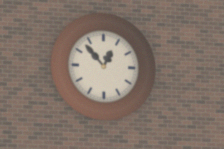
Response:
12.53
